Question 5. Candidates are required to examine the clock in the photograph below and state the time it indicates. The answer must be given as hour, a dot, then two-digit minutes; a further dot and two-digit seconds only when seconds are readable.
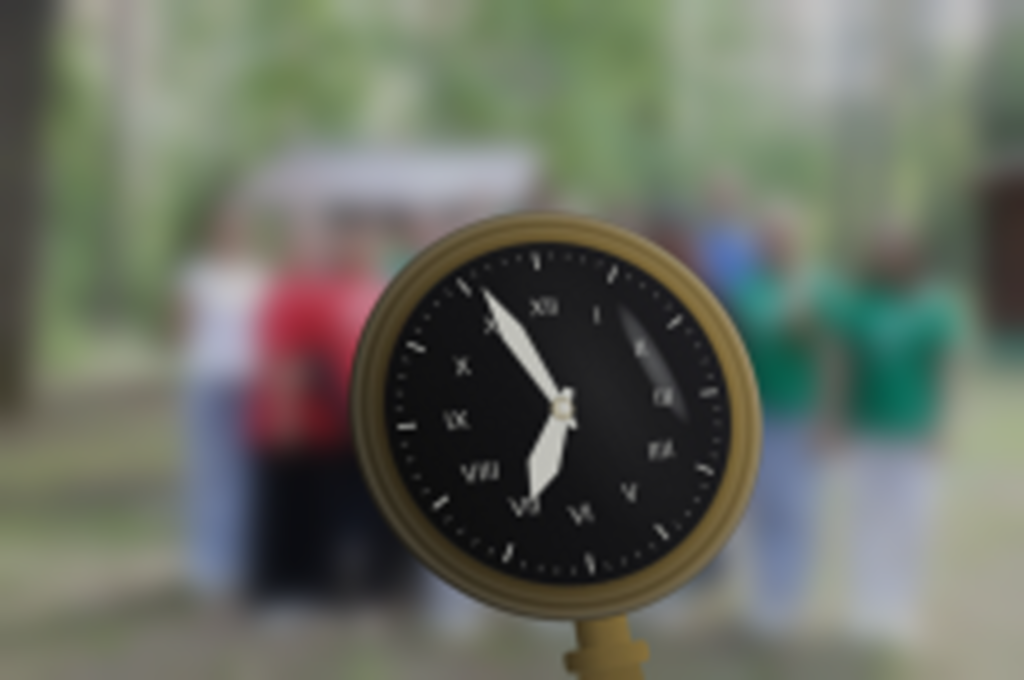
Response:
6.56
